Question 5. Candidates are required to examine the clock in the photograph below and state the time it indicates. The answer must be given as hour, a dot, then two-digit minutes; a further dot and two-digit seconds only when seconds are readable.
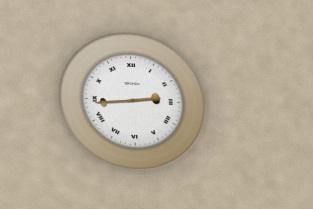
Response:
2.44
